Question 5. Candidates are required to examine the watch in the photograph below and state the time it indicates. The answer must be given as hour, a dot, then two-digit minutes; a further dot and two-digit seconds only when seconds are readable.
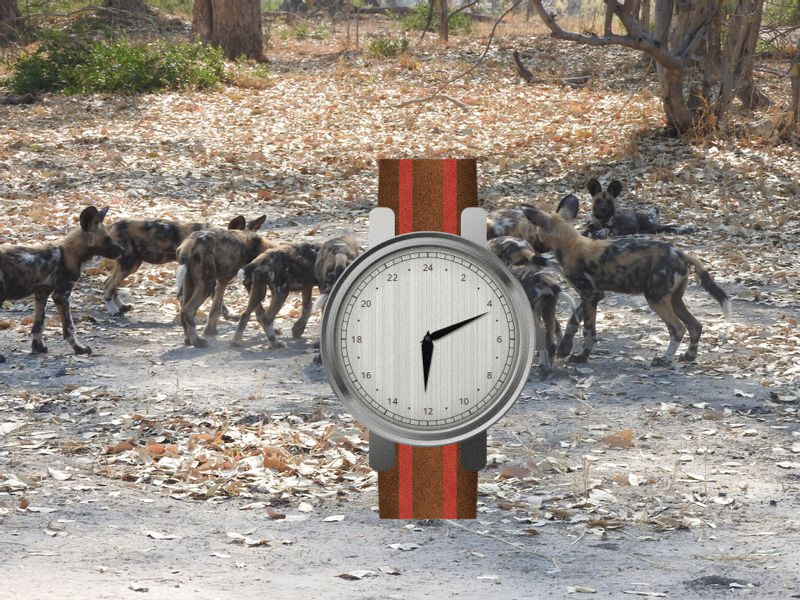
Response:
12.11
